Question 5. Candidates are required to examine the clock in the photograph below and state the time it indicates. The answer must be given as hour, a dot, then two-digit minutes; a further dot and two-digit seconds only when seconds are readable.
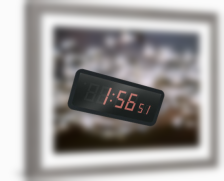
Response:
1.56.51
